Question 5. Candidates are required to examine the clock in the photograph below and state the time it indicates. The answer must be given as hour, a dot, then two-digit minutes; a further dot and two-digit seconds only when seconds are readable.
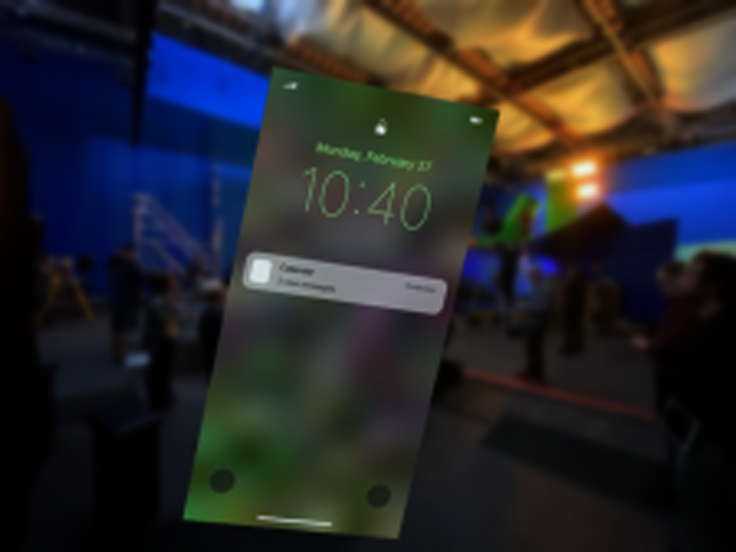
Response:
10.40
